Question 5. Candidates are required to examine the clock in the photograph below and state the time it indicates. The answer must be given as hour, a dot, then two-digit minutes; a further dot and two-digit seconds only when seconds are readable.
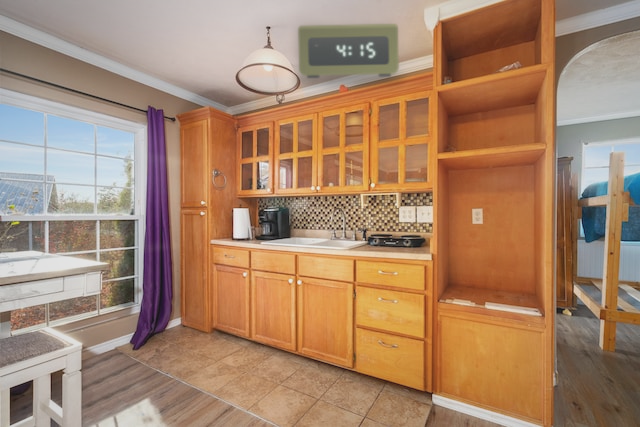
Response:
4.15
